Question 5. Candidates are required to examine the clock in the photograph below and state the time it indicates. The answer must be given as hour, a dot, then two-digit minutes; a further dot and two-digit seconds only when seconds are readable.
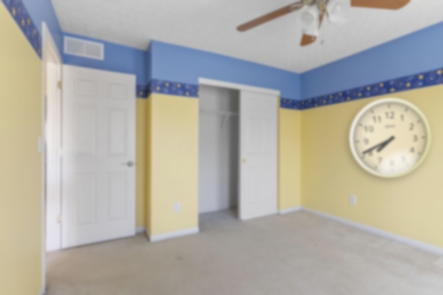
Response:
7.41
